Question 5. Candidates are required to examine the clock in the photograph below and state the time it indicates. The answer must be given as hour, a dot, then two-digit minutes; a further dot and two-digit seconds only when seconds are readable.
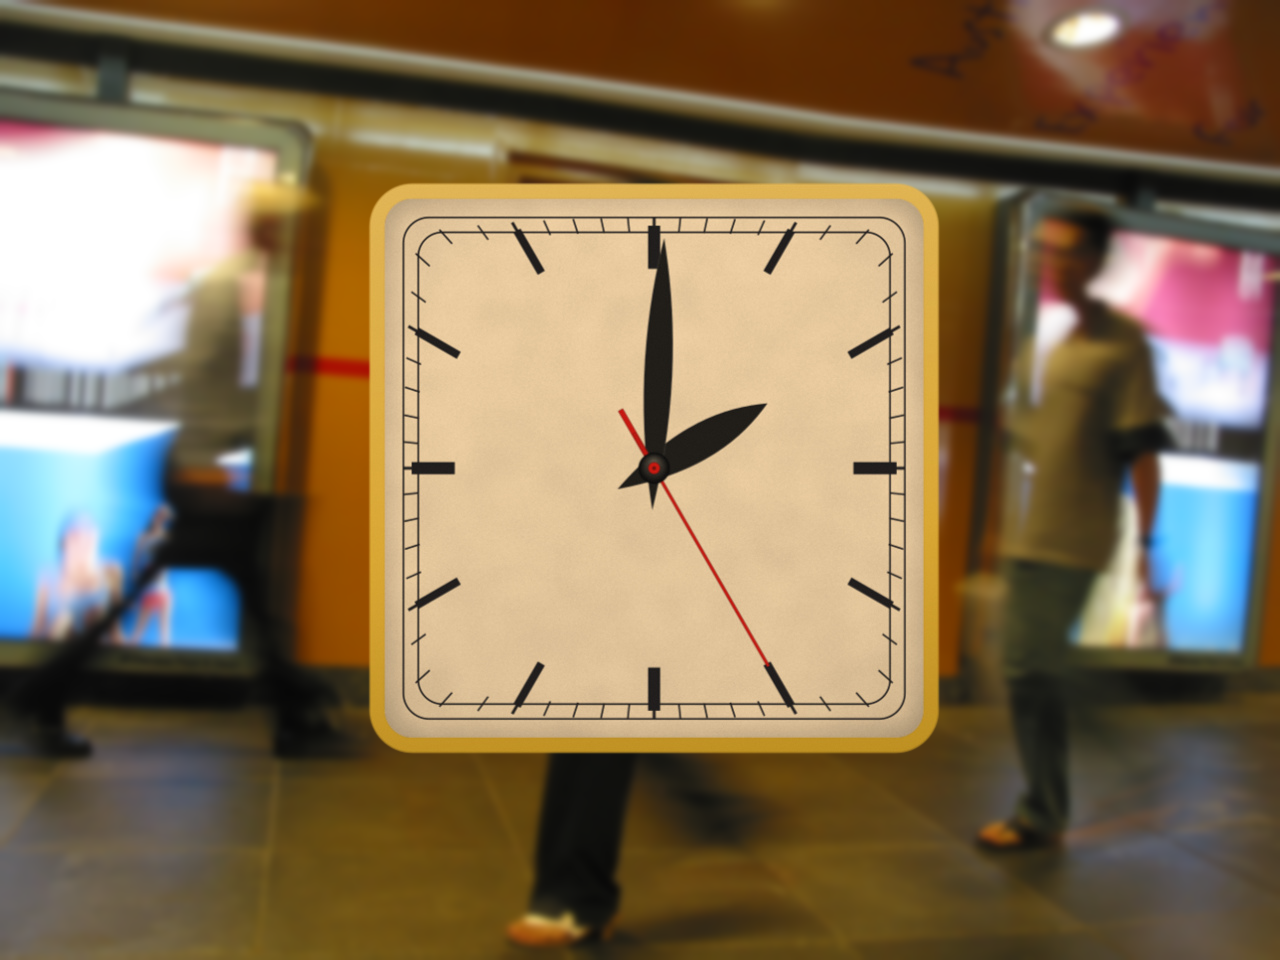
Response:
2.00.25
